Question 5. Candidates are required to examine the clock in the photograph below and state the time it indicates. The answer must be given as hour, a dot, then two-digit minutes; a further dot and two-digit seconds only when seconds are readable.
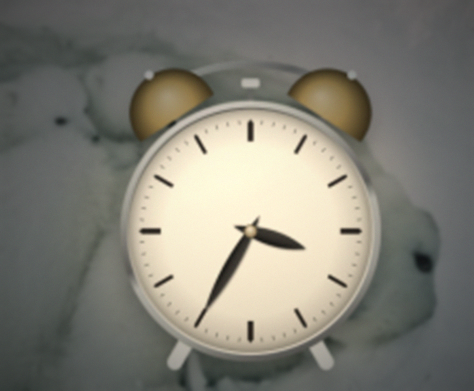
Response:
3.35
